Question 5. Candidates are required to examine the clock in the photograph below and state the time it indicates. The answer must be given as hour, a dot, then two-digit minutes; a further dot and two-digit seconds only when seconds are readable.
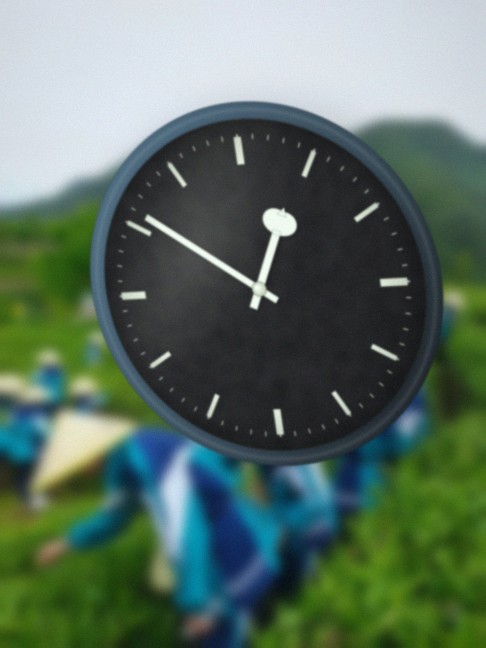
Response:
12.51
